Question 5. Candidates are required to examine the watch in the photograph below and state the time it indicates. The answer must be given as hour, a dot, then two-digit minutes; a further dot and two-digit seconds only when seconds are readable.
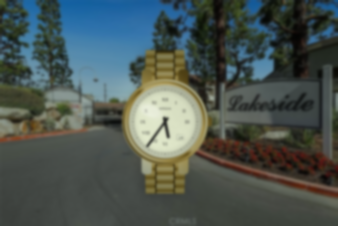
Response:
5.36
